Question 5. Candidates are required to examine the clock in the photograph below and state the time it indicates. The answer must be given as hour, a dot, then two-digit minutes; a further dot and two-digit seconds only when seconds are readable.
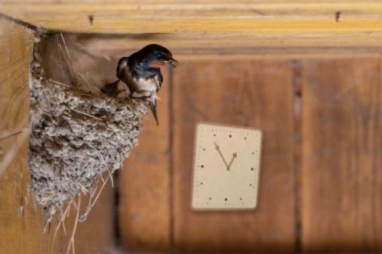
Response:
12.54
